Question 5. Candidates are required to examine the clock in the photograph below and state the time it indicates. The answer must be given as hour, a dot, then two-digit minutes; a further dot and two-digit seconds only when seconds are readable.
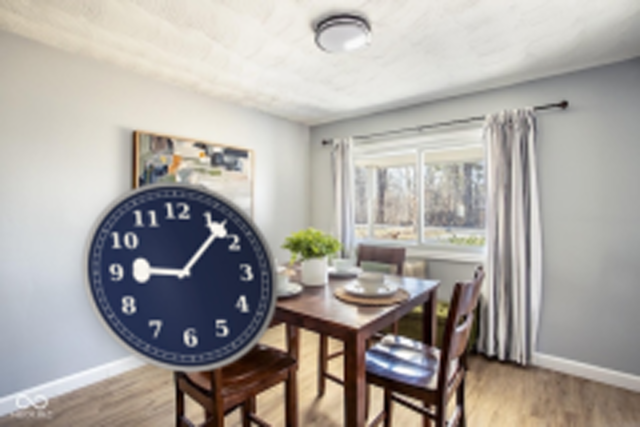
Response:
9.07
